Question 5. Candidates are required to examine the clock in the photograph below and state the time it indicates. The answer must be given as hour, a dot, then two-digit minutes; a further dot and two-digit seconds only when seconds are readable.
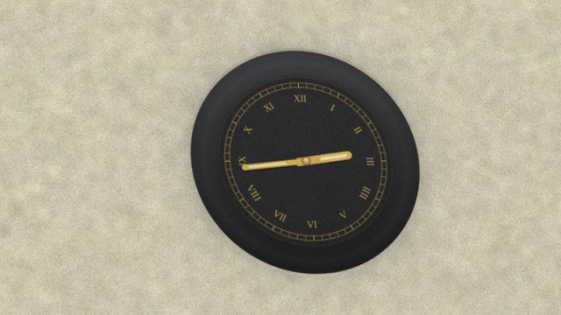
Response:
2.44
